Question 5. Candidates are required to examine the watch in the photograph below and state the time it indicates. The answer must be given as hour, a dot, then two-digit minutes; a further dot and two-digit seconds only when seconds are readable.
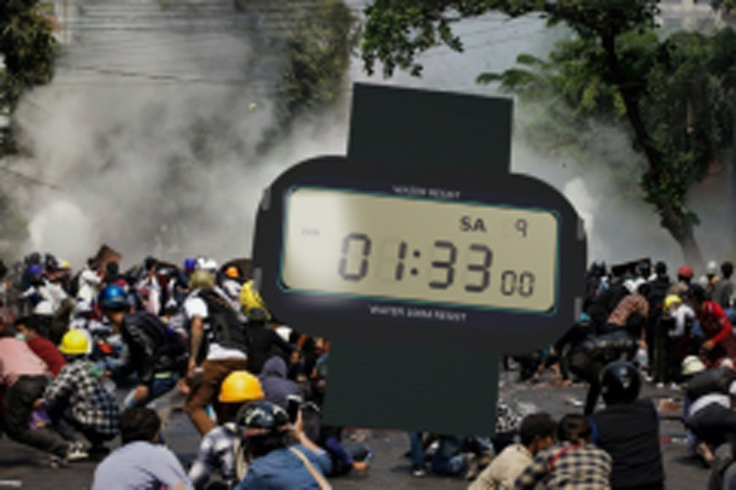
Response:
1.33.00
